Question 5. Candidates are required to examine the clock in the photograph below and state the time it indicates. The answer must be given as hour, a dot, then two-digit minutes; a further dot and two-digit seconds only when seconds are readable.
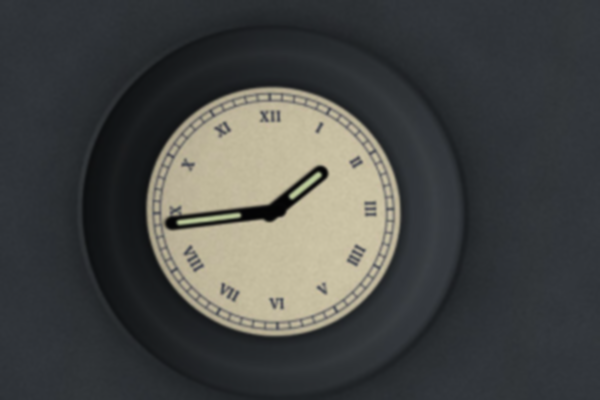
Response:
1.44
